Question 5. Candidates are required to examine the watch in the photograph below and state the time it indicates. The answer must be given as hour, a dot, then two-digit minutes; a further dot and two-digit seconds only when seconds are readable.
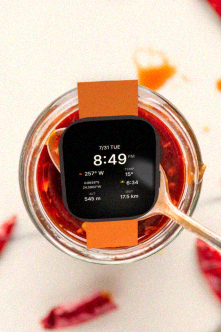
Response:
8.49
